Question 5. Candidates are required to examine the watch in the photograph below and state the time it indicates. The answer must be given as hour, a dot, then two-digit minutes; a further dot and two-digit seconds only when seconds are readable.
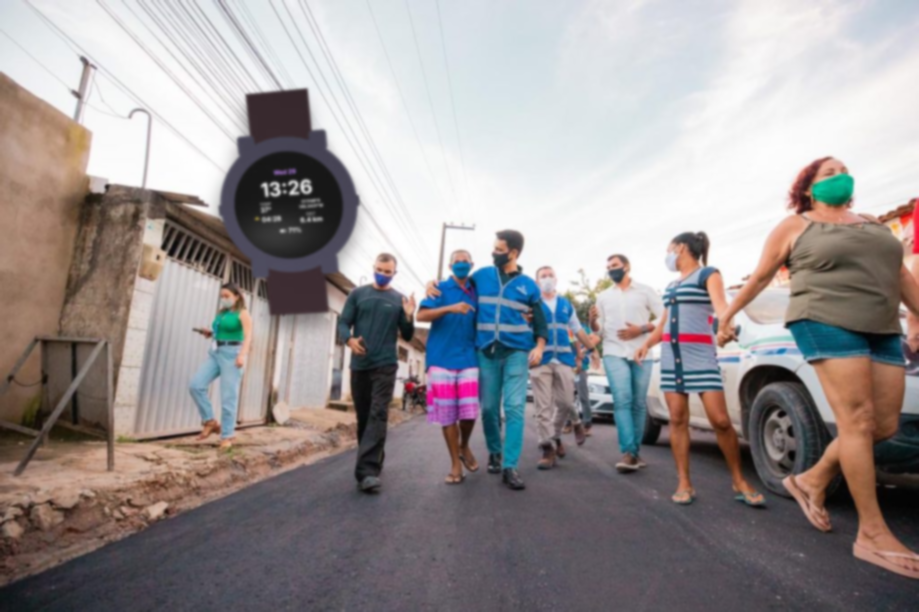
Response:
13.26
